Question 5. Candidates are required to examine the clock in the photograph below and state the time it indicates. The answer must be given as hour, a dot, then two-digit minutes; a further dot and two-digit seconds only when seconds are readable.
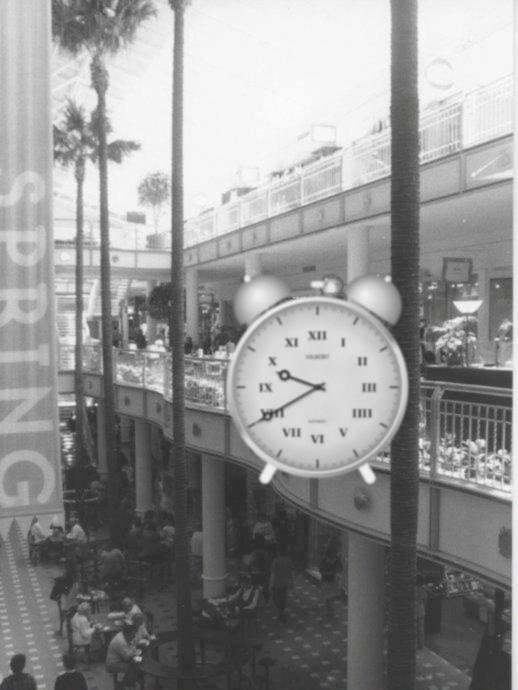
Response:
9.40
